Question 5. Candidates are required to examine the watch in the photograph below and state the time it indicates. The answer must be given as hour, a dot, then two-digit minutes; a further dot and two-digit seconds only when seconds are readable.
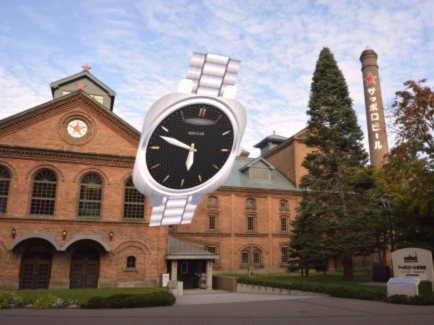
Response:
5.48
